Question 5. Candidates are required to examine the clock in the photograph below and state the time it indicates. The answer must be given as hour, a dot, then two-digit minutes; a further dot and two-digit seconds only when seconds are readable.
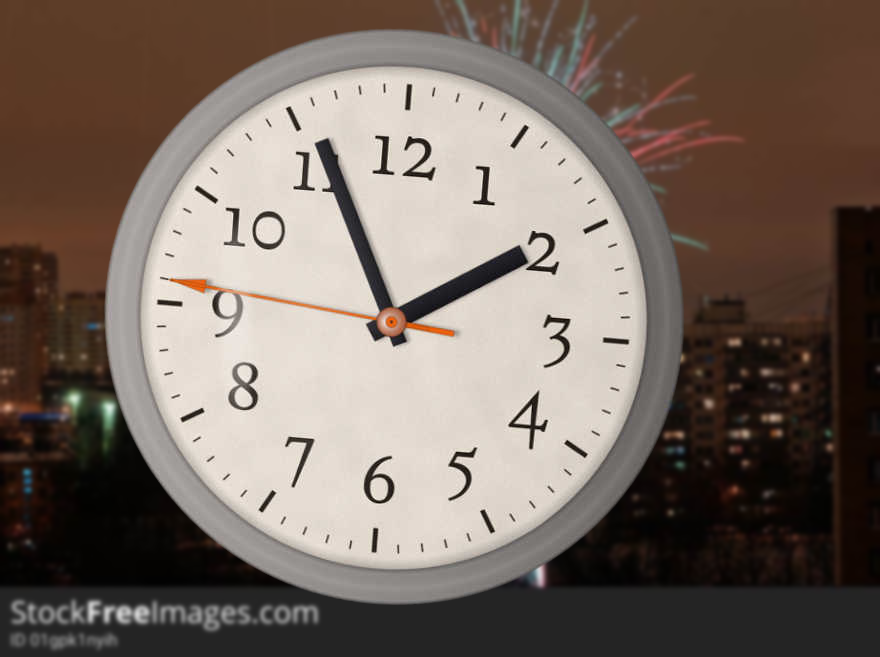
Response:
1.55.46
